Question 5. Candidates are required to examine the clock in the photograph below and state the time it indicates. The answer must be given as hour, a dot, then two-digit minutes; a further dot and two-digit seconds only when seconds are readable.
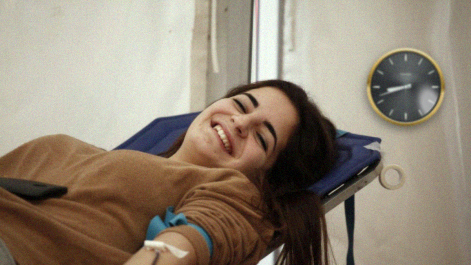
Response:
8.42
